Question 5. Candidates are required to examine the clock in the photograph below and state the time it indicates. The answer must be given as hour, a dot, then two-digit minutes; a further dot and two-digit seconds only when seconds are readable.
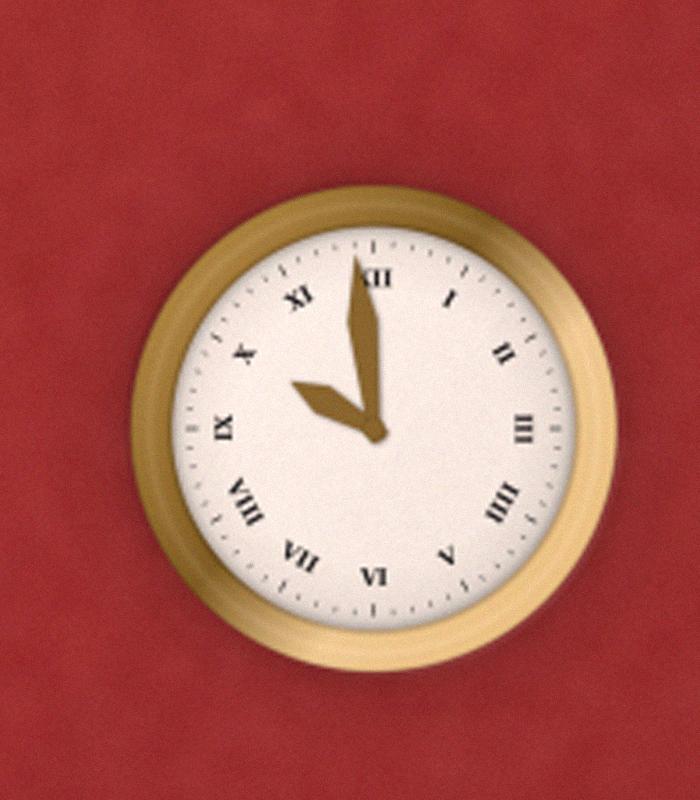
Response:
9.59
